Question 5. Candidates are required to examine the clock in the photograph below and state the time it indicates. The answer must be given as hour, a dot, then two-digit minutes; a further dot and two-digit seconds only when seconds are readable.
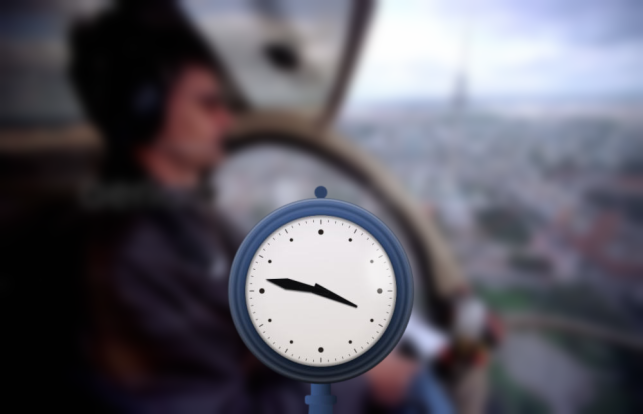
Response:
3.47
